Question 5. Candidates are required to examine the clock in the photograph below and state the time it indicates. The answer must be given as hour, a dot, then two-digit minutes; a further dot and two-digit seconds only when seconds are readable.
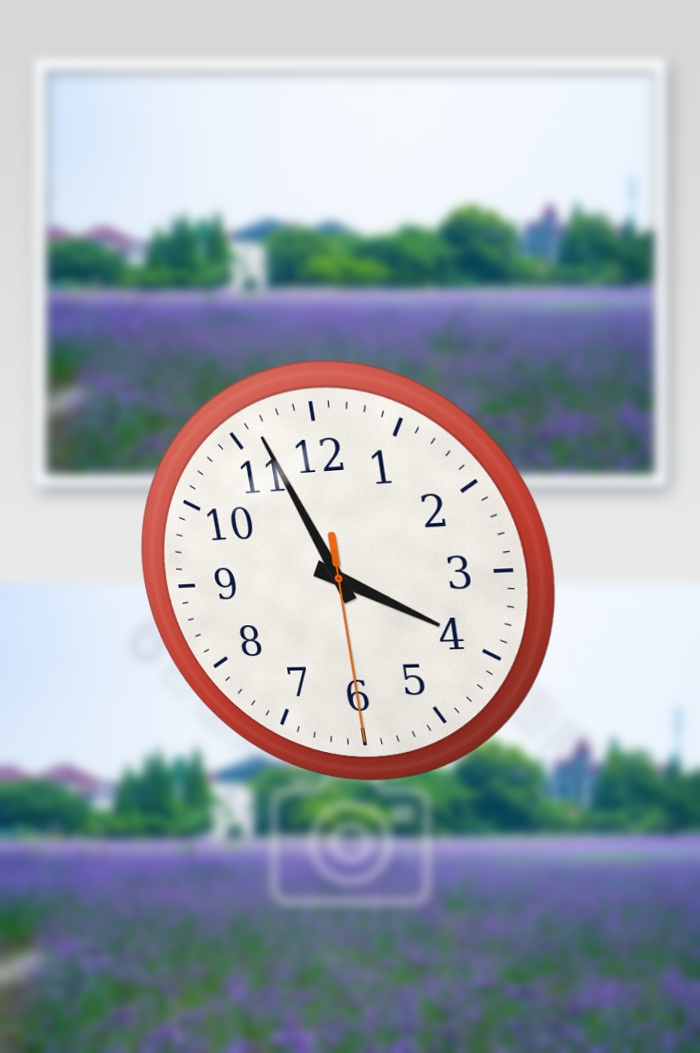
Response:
3.56.30
